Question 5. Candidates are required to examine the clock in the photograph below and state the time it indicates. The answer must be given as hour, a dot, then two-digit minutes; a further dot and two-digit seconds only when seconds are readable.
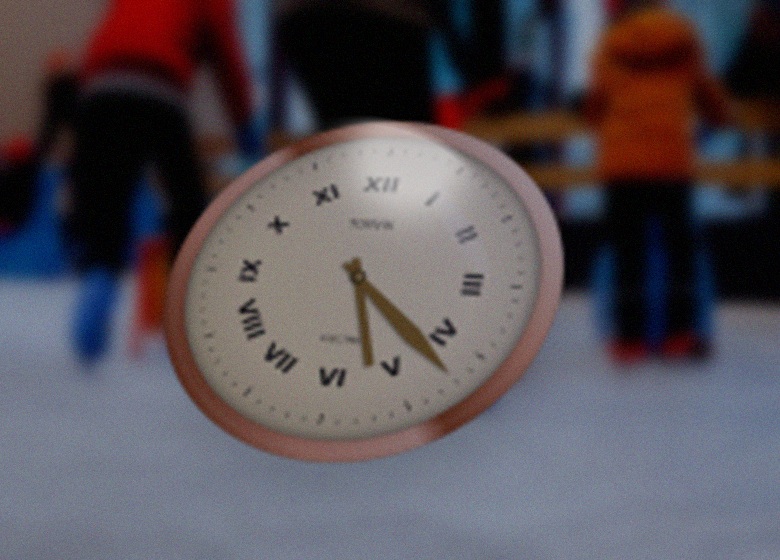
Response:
5.22
